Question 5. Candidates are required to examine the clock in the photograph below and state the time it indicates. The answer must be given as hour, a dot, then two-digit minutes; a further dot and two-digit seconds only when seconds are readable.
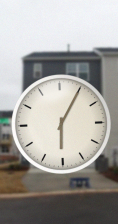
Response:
6.05
